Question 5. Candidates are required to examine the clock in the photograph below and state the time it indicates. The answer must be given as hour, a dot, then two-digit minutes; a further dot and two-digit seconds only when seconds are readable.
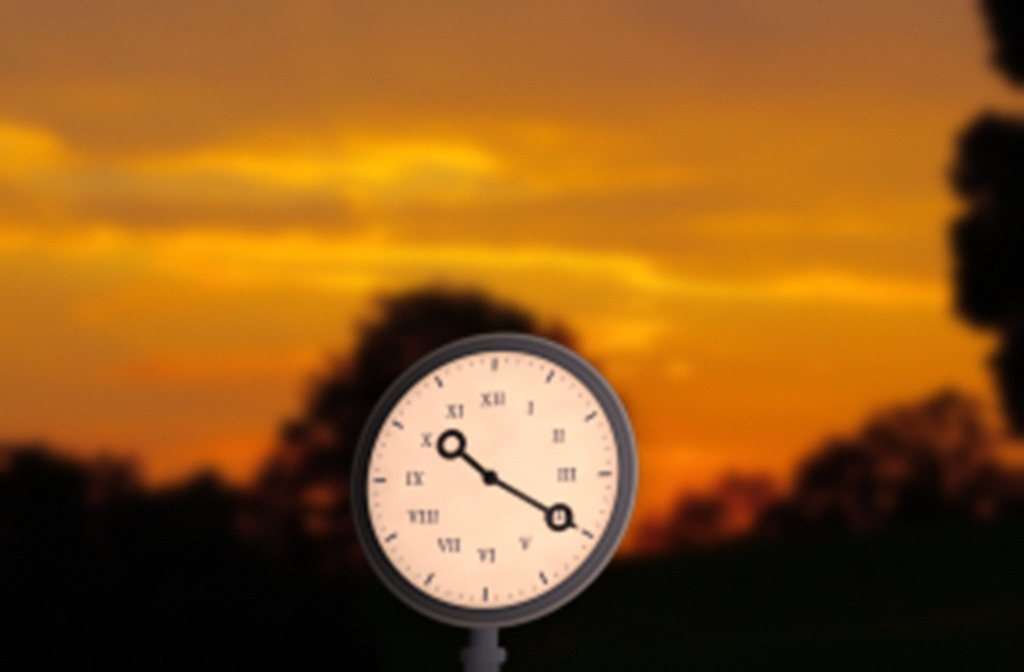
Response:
10.20
